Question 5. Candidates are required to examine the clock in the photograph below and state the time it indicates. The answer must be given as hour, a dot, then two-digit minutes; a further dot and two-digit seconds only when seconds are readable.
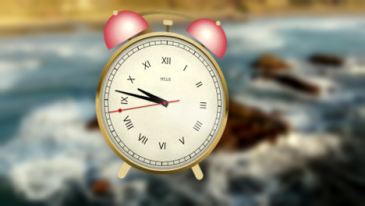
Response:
9.46.43
